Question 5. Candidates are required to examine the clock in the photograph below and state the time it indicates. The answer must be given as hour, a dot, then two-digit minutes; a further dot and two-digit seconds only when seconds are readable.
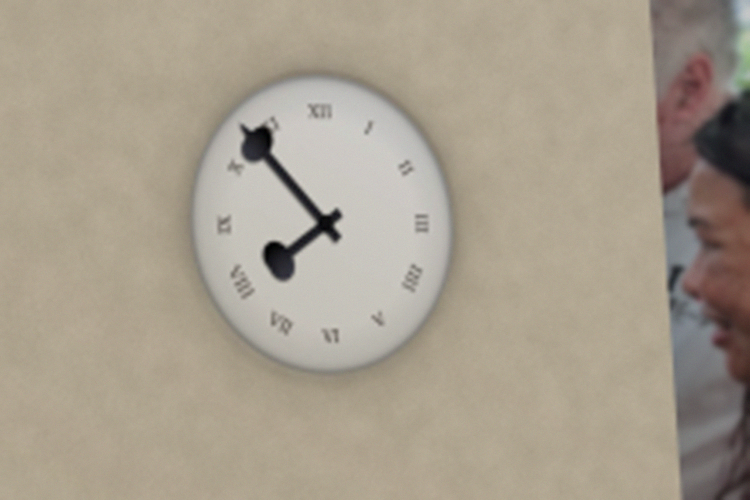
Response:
7.53
